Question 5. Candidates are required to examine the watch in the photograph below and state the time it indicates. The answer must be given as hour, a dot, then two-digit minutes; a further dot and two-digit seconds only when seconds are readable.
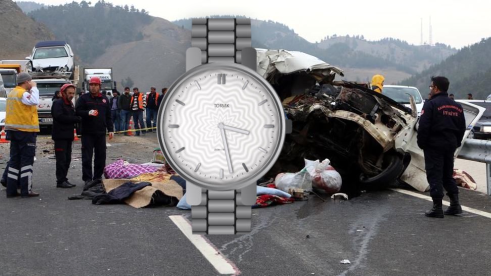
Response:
3.28
